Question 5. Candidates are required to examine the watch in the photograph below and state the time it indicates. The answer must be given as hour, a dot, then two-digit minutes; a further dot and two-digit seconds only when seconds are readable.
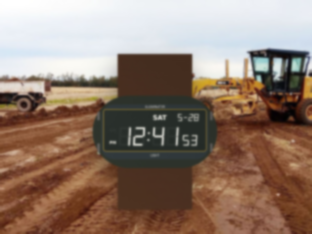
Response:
12.41
